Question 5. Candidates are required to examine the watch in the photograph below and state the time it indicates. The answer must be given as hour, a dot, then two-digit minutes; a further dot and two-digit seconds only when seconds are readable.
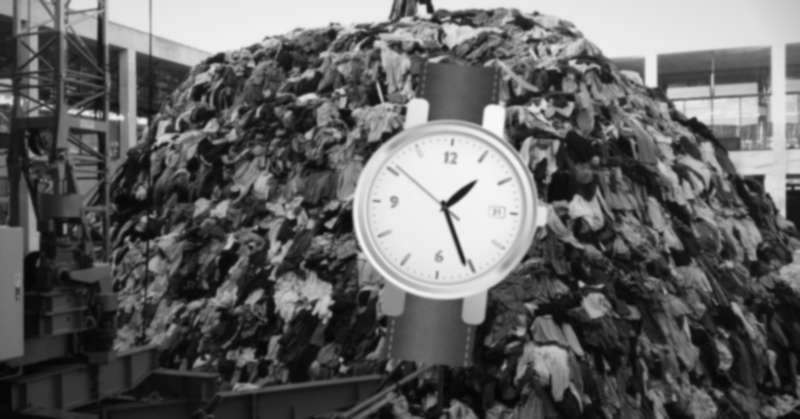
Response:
1.25.51
